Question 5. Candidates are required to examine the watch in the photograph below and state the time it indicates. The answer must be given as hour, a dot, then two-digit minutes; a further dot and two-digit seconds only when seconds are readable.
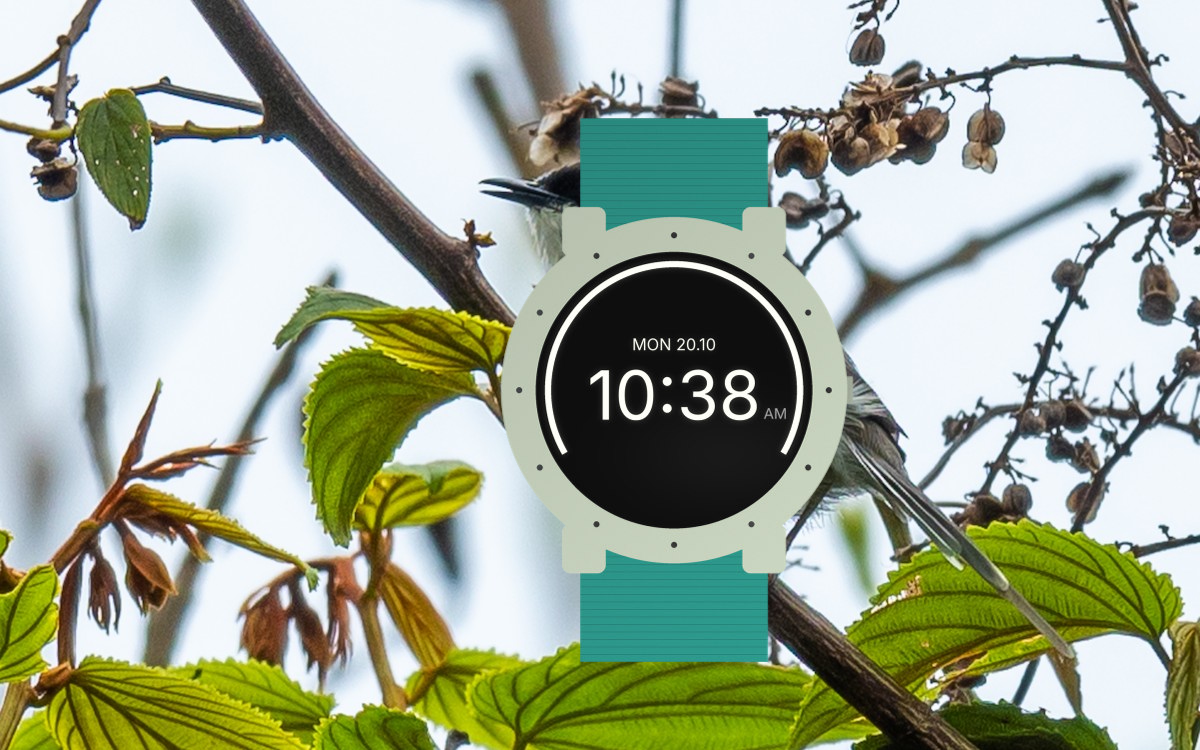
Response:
10.38
